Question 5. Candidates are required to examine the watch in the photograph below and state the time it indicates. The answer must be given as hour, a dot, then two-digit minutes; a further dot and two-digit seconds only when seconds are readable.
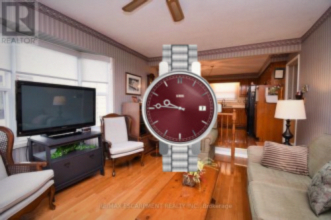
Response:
9.46
